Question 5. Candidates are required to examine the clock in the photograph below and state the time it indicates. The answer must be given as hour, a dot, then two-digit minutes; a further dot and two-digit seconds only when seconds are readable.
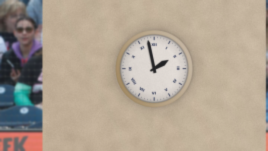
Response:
1.58
